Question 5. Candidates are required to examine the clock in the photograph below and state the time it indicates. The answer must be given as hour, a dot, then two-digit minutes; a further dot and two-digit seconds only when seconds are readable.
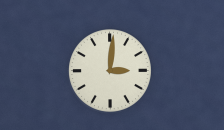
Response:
3.01
